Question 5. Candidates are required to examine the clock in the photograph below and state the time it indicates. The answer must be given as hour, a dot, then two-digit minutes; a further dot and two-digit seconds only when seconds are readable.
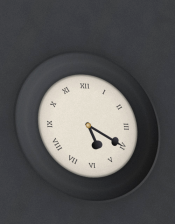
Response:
5.20
